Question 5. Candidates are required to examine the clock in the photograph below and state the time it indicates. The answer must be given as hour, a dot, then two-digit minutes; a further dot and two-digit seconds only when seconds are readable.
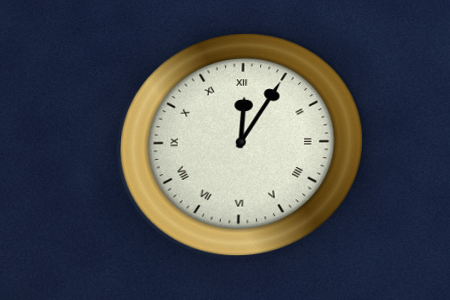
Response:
12.05
